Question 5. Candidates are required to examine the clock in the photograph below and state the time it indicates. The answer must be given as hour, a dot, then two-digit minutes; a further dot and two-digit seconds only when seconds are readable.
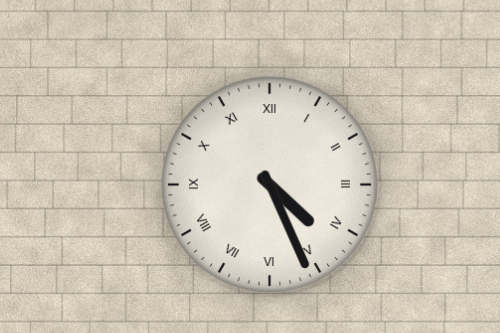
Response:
4.26
